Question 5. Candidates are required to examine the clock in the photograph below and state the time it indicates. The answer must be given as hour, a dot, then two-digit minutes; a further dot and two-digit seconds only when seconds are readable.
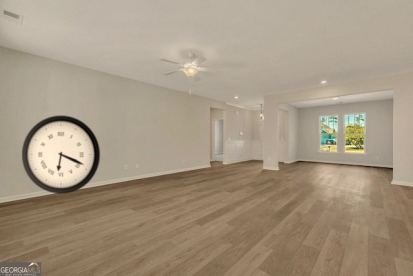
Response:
6.19
